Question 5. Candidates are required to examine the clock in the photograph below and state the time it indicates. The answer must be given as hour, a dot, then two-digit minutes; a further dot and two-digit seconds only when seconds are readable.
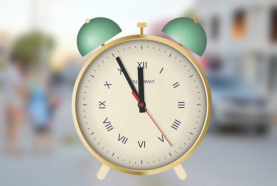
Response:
11.55.24
